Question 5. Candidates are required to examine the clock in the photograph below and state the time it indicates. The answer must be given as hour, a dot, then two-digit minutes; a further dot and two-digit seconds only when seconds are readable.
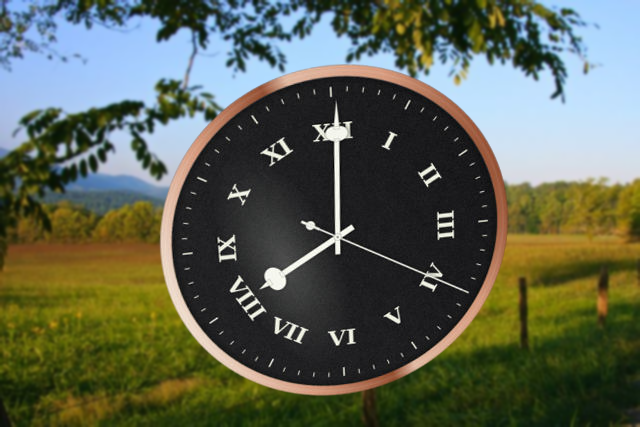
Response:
8.00.20
